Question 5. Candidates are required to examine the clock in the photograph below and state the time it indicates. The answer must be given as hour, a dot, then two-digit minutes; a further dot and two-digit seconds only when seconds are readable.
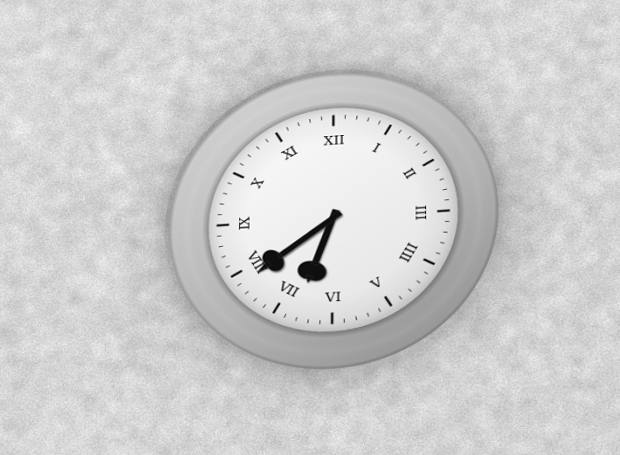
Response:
6.39
